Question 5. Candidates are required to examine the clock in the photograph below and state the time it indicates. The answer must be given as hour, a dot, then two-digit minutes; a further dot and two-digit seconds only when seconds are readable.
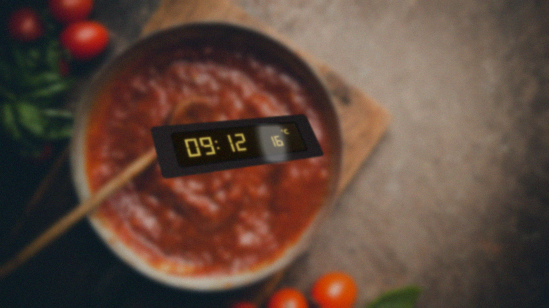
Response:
9.12
